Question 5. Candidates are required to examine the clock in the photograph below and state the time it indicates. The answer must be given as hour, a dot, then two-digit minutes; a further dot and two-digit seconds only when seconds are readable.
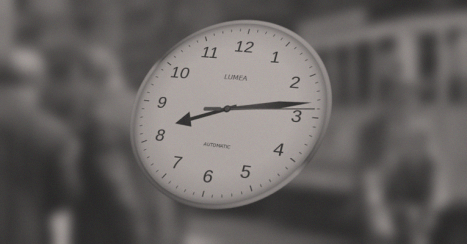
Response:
8.13.14
